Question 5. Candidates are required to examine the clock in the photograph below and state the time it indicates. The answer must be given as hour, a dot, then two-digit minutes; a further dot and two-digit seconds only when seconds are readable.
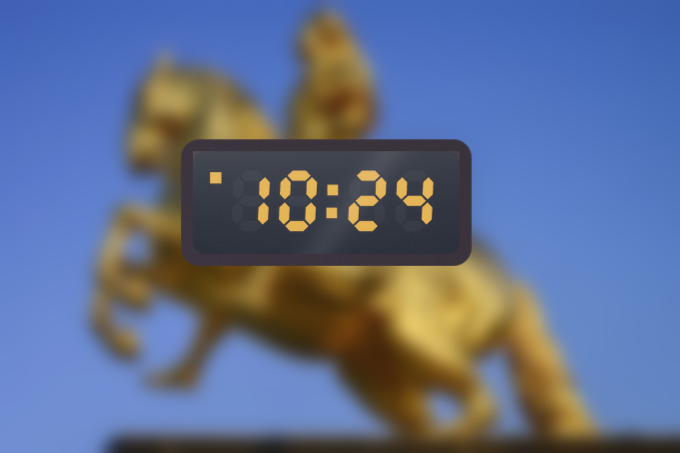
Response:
10.24
